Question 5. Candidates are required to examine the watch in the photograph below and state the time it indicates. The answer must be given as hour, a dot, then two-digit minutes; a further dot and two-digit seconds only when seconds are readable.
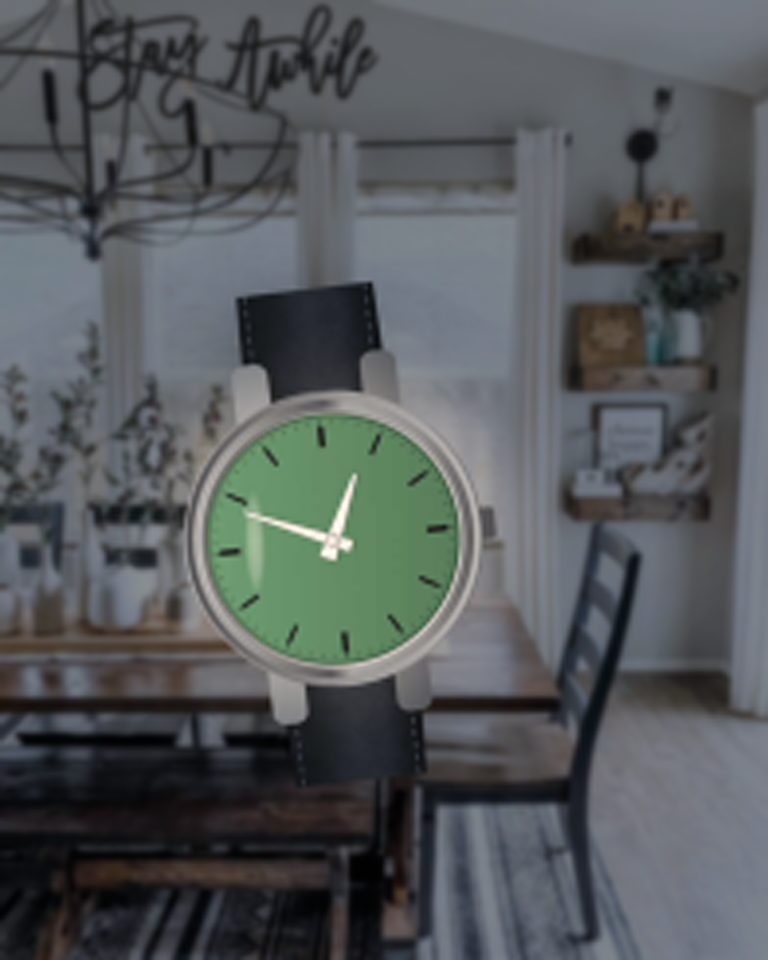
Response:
12.49
